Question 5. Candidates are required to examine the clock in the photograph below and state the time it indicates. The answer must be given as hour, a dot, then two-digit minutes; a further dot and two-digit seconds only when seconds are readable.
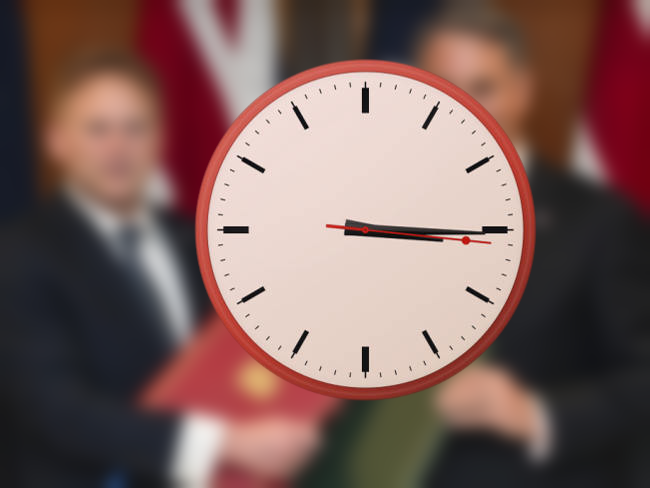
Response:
3.15.16
